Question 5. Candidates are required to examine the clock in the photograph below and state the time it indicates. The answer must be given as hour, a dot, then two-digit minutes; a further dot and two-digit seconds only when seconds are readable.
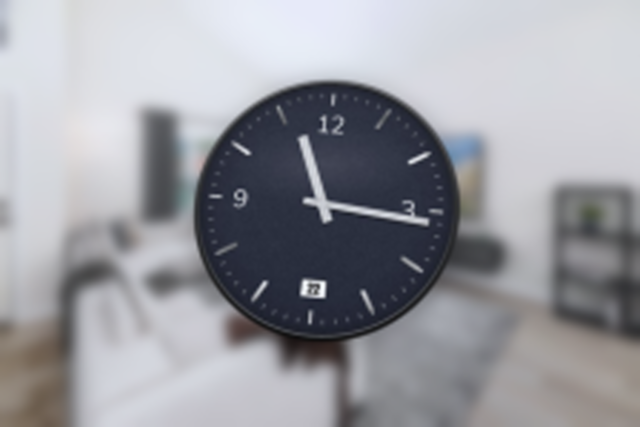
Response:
11.16
